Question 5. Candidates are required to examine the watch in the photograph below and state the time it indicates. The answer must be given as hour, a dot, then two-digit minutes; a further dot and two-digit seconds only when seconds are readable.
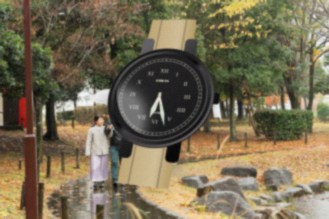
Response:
6.27
